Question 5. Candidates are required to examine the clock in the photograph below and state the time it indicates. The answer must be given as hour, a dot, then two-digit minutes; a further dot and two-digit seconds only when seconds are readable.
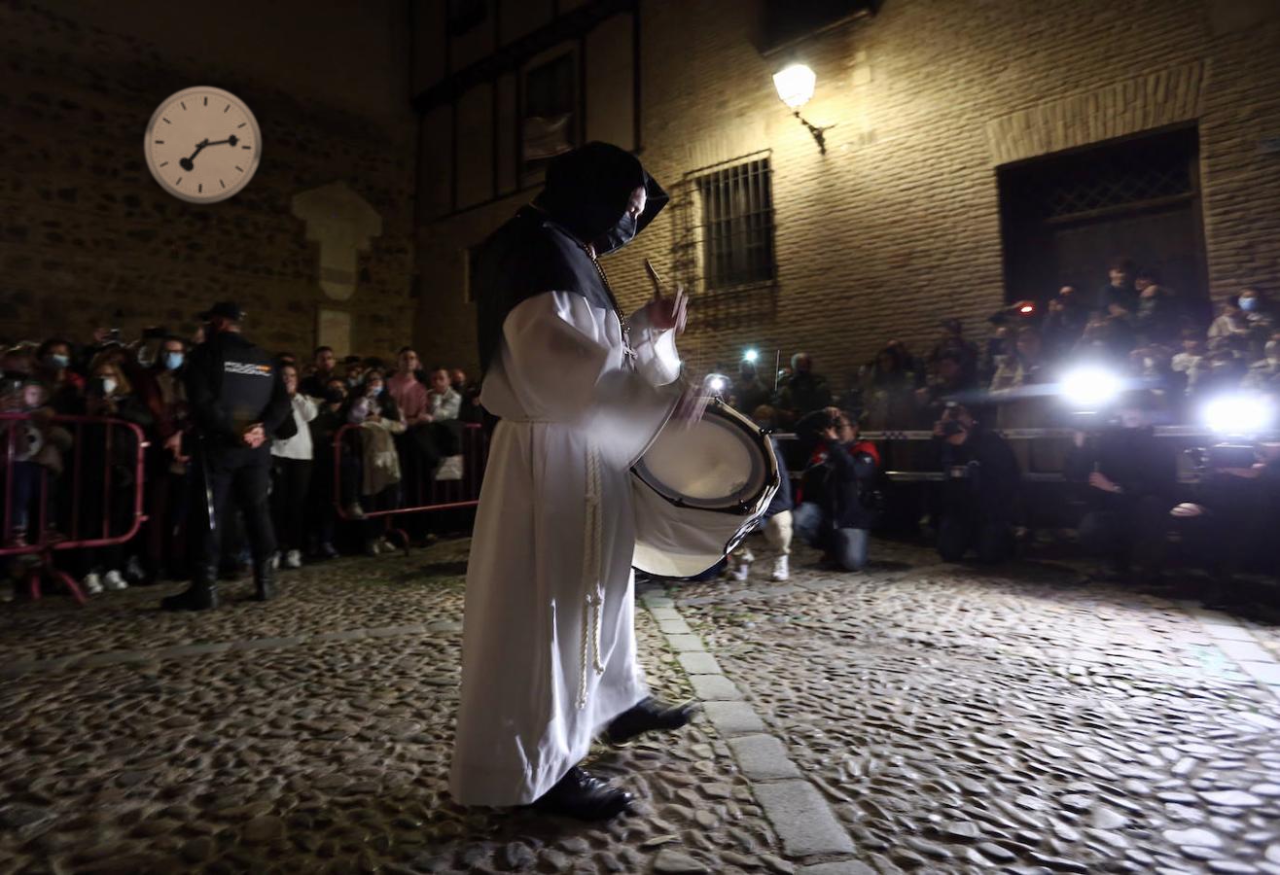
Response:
7.13
